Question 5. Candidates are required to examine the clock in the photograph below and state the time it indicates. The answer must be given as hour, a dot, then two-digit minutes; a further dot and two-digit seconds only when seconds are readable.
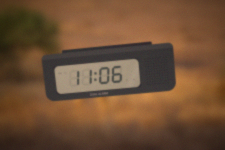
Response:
11.06
